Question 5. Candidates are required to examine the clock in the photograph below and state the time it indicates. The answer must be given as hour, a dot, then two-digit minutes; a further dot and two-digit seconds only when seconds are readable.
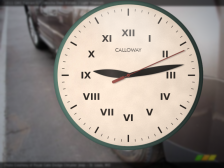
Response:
9.13.11
